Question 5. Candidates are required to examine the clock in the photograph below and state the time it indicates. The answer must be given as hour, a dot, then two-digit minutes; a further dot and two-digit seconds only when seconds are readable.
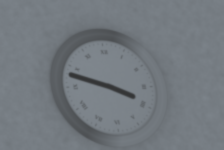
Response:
3.48
